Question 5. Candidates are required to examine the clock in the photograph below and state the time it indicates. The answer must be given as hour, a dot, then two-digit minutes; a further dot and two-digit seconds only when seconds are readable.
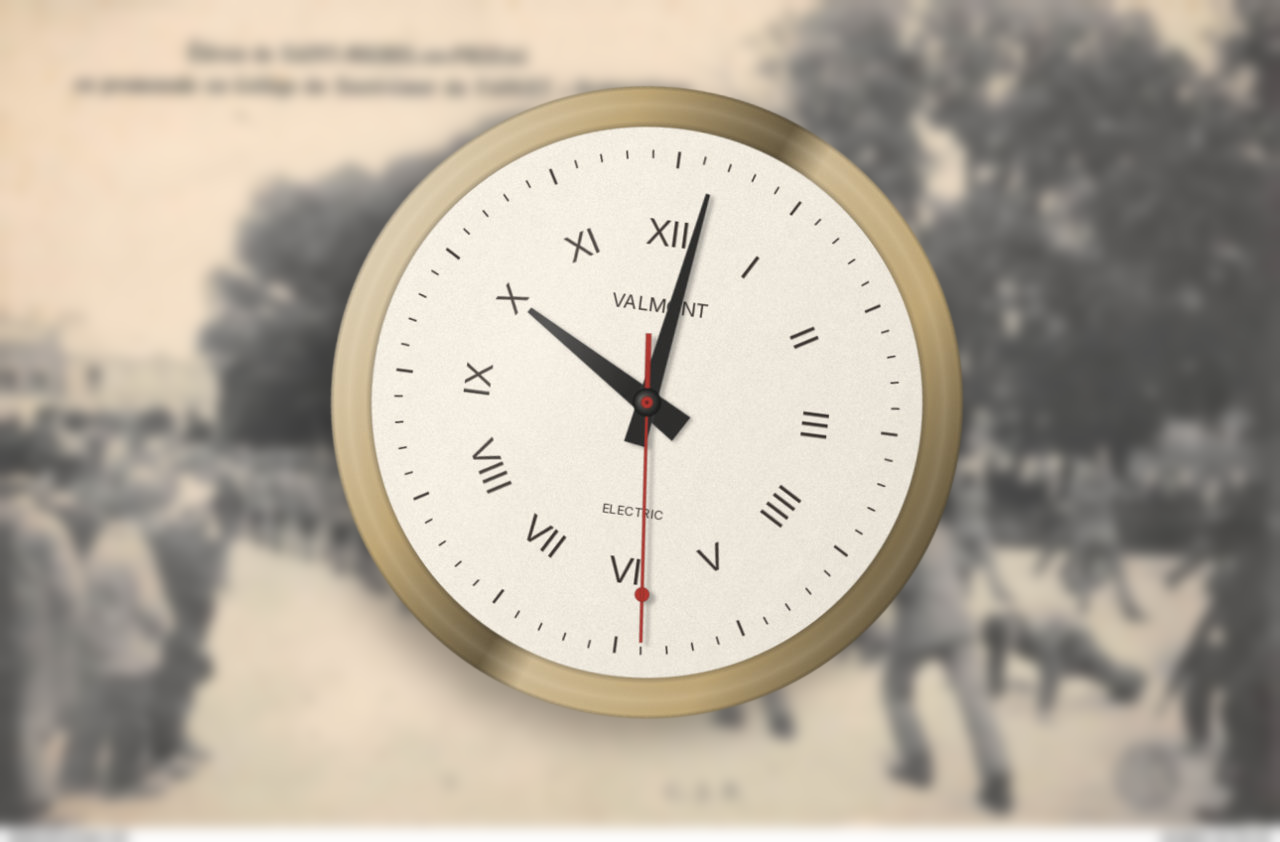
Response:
10.01.29
